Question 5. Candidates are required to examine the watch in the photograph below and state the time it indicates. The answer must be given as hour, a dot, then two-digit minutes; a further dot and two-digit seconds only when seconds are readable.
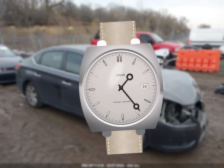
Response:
1.24
